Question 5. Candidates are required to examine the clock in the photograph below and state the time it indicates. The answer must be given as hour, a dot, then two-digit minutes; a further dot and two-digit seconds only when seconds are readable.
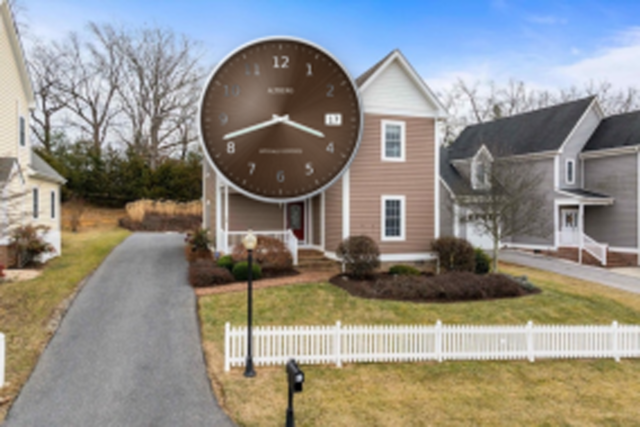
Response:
3.42
